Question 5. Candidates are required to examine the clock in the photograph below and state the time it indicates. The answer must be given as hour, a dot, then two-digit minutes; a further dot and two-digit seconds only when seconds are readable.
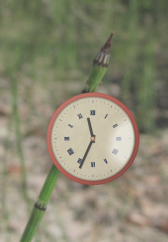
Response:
11.34
